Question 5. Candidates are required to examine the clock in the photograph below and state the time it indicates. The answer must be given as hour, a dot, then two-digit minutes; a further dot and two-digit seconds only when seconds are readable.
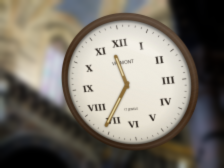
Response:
11.36
